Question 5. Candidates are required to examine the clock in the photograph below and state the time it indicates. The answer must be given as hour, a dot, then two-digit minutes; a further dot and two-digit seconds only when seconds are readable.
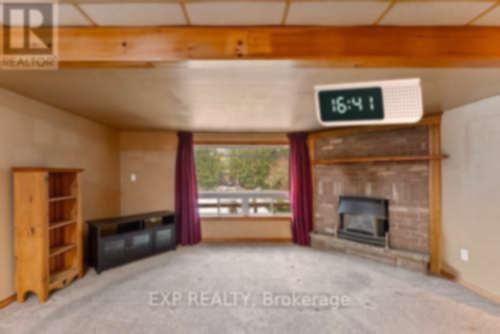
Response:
16.41
